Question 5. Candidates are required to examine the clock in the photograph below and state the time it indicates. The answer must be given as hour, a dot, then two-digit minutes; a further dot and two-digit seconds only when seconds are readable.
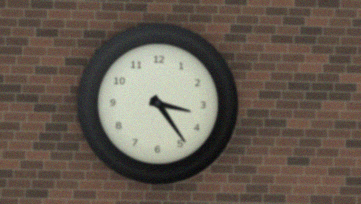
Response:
3.24
